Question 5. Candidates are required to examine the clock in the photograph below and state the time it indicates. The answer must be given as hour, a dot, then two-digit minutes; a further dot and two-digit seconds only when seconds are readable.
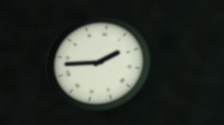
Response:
1.43
